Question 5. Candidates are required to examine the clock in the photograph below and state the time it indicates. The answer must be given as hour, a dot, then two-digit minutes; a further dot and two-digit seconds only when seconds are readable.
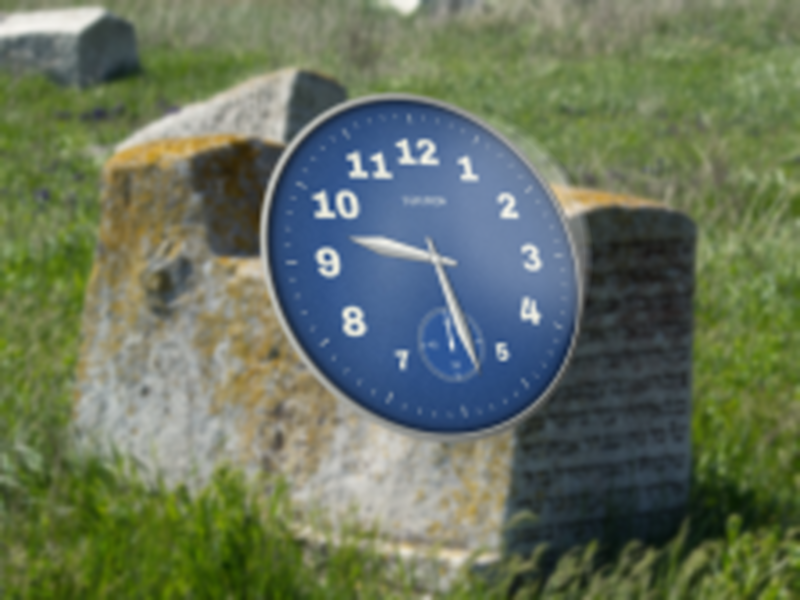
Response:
9.28
